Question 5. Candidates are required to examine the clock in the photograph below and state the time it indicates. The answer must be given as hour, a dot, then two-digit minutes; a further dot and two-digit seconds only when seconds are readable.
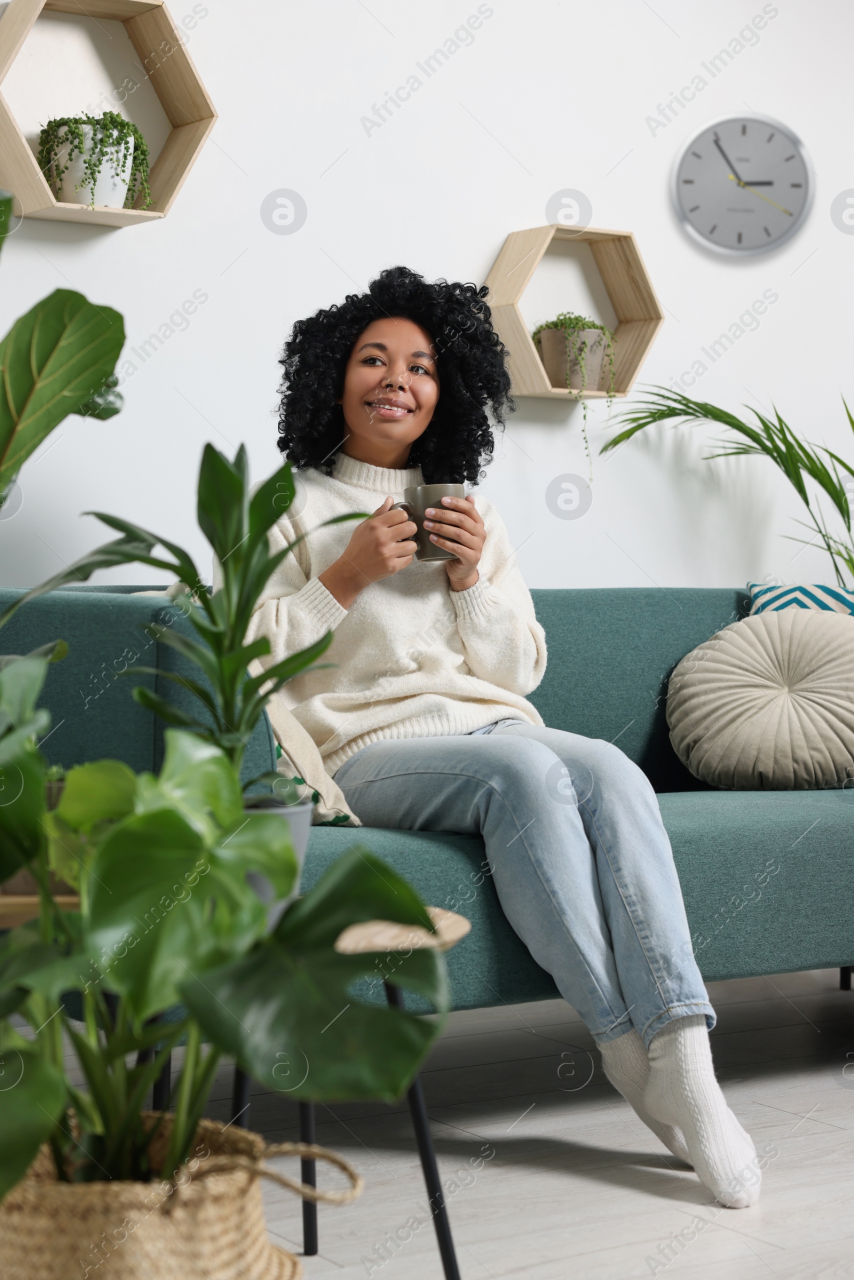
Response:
2.54.20
